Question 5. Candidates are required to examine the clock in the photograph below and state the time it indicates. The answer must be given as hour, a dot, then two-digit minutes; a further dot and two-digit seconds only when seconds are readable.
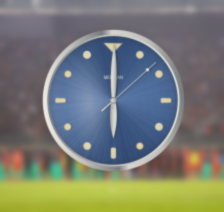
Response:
6.00.08
